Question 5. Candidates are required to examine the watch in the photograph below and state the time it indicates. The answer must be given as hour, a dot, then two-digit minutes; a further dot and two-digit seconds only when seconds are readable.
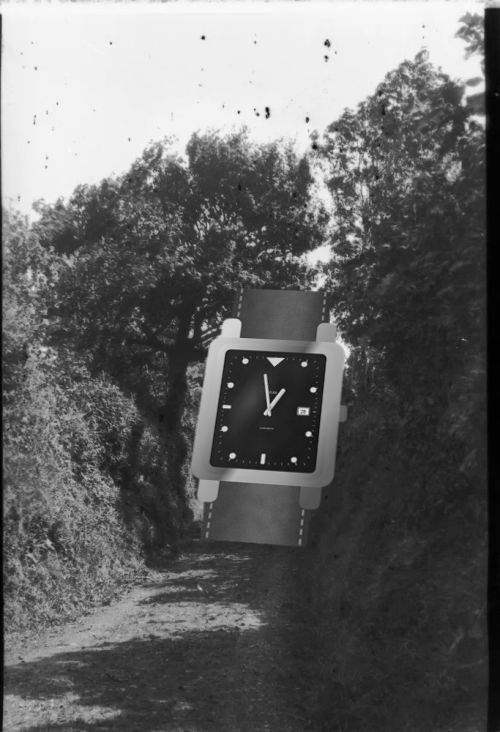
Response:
12.58
